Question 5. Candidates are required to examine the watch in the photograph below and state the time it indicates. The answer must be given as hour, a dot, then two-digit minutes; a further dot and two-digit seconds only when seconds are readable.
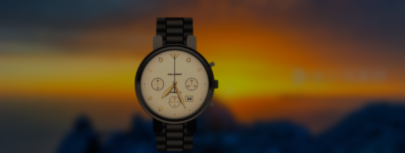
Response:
7.26
